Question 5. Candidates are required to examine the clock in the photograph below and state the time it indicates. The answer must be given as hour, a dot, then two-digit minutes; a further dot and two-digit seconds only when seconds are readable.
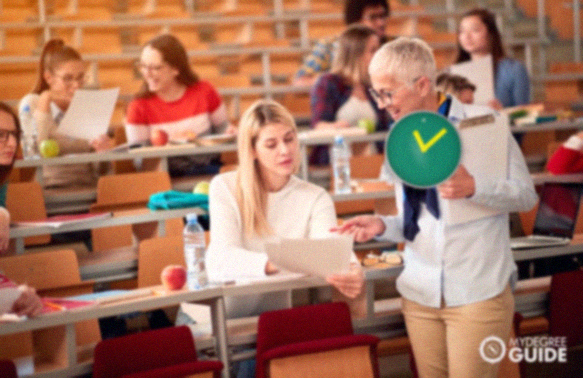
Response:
11.08
